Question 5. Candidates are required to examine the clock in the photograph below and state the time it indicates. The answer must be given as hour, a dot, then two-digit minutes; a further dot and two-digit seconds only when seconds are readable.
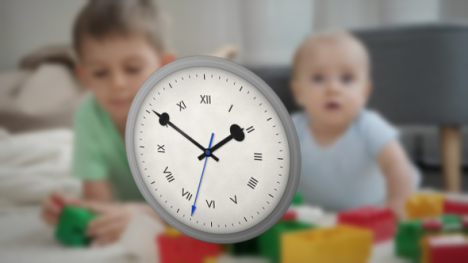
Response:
1.50.33
